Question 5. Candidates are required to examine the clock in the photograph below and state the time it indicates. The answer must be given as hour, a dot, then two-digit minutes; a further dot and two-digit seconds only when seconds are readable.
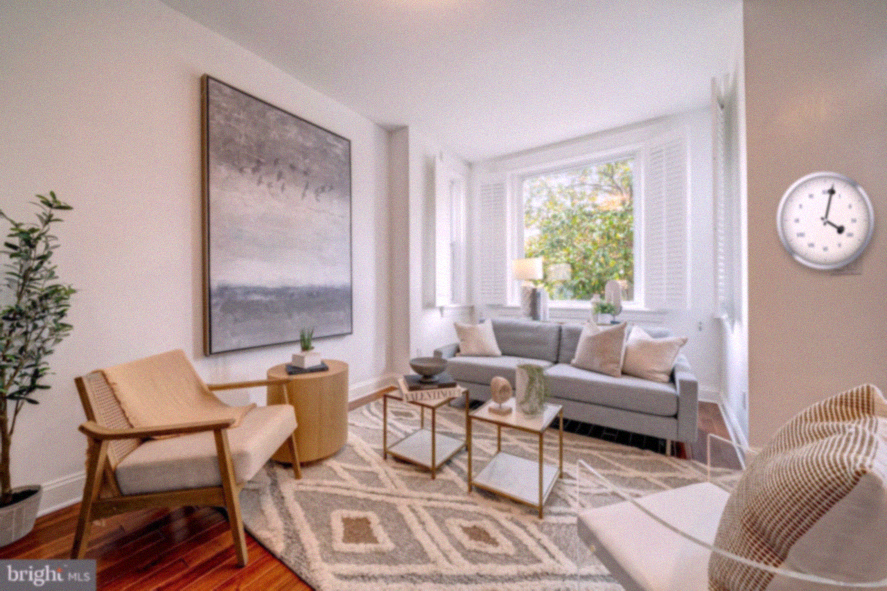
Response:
4.02
